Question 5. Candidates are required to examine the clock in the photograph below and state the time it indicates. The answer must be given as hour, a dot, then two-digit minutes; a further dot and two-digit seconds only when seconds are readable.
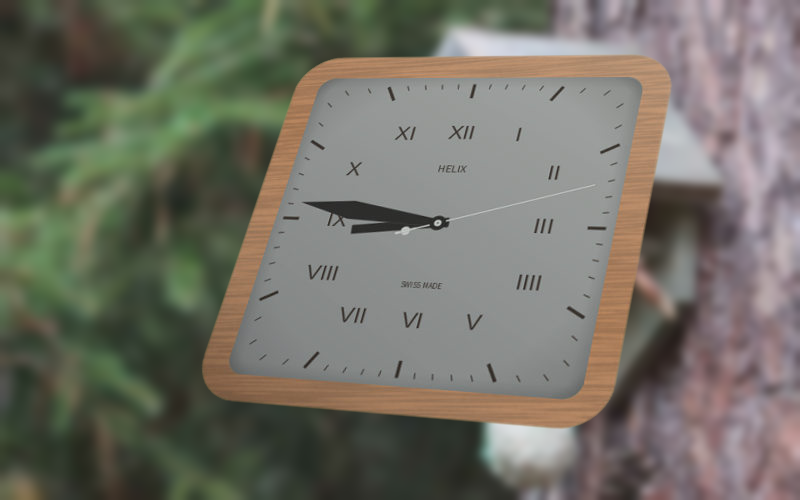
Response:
8.46.12
